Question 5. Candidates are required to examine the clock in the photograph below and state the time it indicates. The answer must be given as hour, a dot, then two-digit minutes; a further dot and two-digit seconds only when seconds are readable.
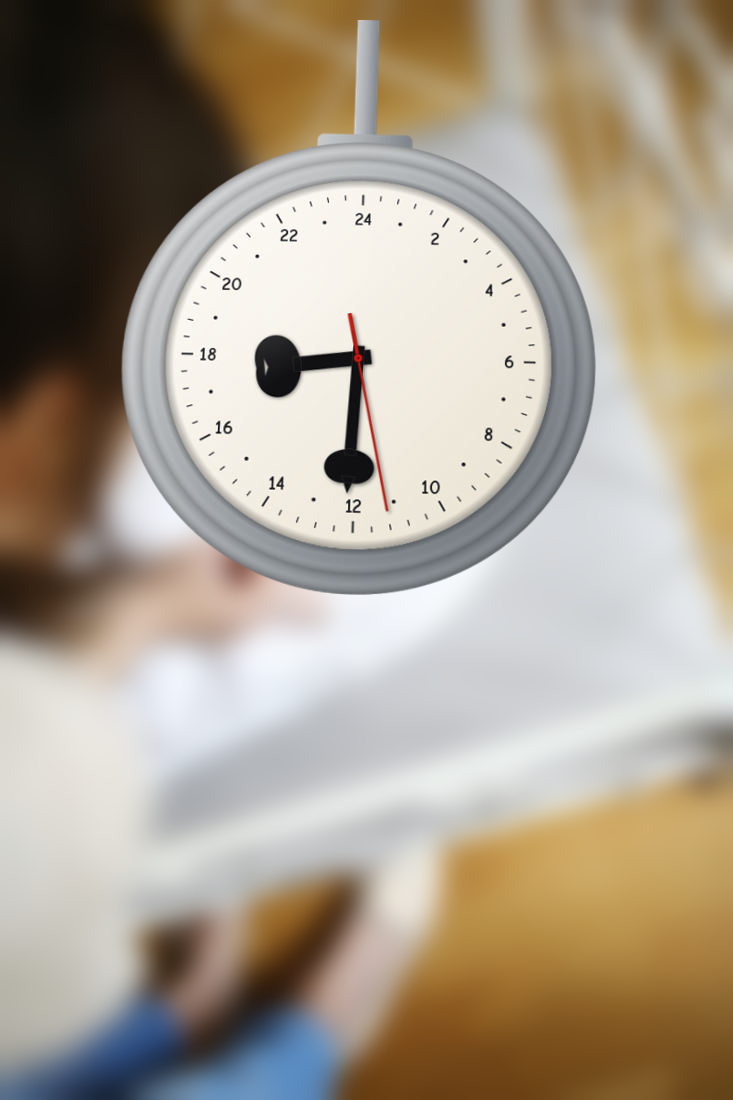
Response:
17.30.28
